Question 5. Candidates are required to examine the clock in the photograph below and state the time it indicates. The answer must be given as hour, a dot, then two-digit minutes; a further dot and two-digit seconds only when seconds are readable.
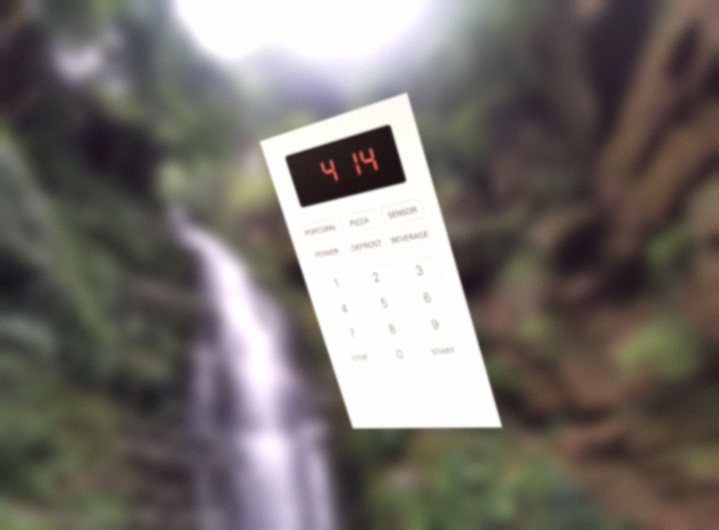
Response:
4.14
